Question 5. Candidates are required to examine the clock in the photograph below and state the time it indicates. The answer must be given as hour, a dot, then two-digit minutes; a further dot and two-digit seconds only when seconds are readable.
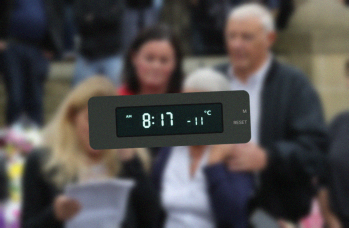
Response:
8.17
